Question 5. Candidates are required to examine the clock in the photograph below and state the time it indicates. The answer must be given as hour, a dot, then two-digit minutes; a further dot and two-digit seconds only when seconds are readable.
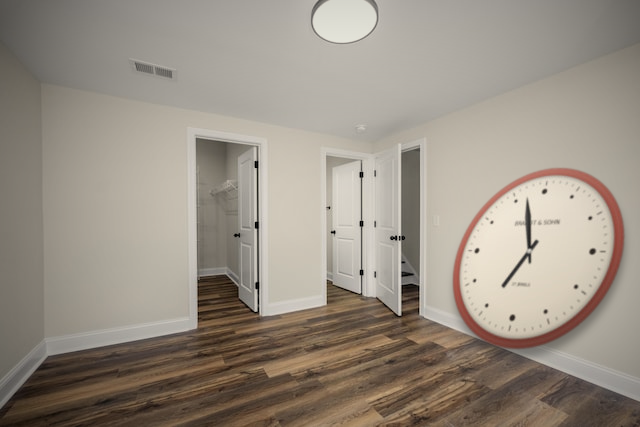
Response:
6.57
